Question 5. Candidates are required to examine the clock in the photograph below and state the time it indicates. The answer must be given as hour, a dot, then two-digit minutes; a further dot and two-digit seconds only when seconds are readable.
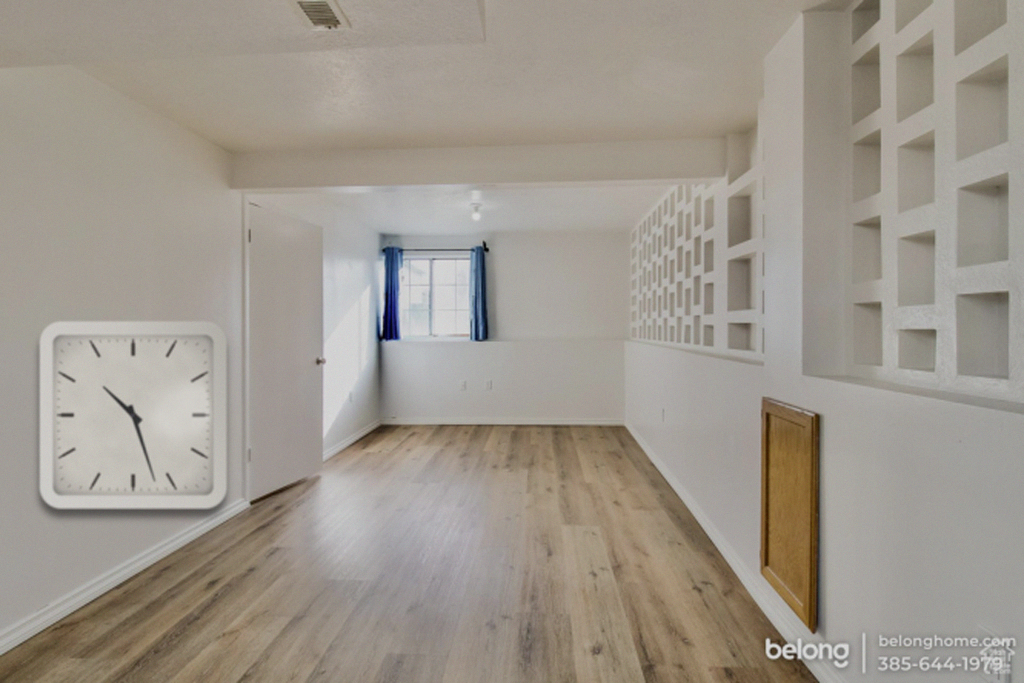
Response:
10.27
